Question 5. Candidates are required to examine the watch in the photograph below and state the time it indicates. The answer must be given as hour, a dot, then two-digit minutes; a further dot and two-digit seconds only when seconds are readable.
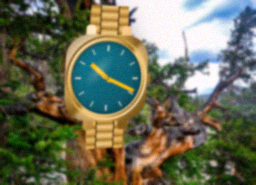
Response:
10.19
